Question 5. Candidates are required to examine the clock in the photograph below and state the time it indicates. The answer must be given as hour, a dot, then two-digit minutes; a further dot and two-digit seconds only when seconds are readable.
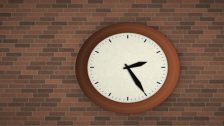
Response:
2.25
